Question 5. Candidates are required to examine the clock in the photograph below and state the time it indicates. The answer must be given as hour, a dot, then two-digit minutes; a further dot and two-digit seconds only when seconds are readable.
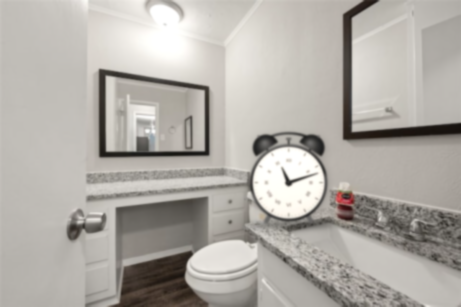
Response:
11.12
